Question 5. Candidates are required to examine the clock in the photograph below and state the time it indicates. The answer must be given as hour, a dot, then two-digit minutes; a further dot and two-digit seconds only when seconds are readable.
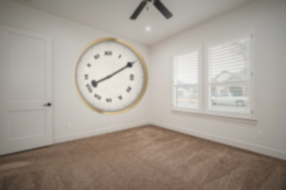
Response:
8.10
